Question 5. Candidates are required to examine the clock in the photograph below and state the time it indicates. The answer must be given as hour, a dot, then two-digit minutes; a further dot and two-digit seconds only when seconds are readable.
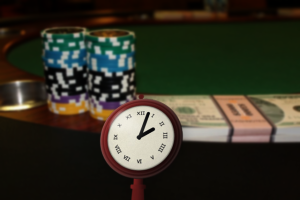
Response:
2.03
